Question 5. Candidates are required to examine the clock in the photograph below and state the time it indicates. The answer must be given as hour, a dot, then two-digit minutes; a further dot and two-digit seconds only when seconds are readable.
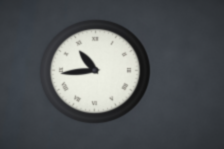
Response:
10.44
